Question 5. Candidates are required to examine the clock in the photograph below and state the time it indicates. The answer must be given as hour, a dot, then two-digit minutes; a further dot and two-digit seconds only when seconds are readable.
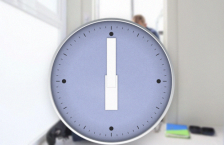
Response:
6.00
